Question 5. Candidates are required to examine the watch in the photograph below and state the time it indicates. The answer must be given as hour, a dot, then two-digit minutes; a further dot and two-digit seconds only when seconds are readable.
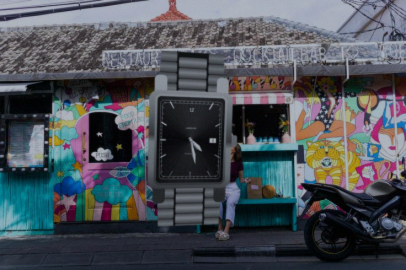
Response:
4.28
